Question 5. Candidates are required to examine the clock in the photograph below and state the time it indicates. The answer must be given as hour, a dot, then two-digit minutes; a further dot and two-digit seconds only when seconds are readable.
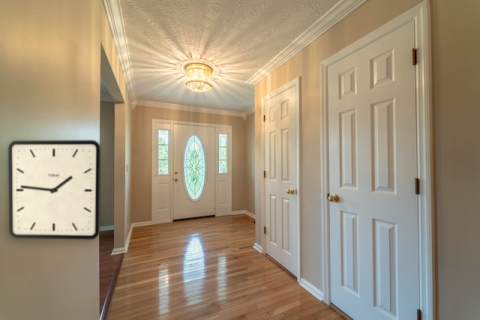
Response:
1.46
